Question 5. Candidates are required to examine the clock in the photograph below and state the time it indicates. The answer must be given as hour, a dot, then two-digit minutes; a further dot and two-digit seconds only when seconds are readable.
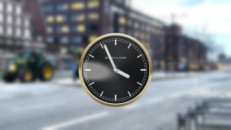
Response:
3.56
